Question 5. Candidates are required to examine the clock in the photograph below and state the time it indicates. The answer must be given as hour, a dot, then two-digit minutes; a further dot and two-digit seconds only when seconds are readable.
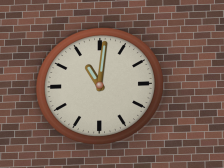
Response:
11.01
